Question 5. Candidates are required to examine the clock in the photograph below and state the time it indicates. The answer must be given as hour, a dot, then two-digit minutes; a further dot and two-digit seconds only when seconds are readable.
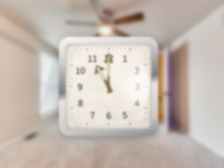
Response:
11.00
